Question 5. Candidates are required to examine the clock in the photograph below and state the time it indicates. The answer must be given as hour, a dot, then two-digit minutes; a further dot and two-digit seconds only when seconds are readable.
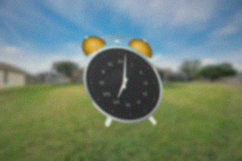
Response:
7.02
